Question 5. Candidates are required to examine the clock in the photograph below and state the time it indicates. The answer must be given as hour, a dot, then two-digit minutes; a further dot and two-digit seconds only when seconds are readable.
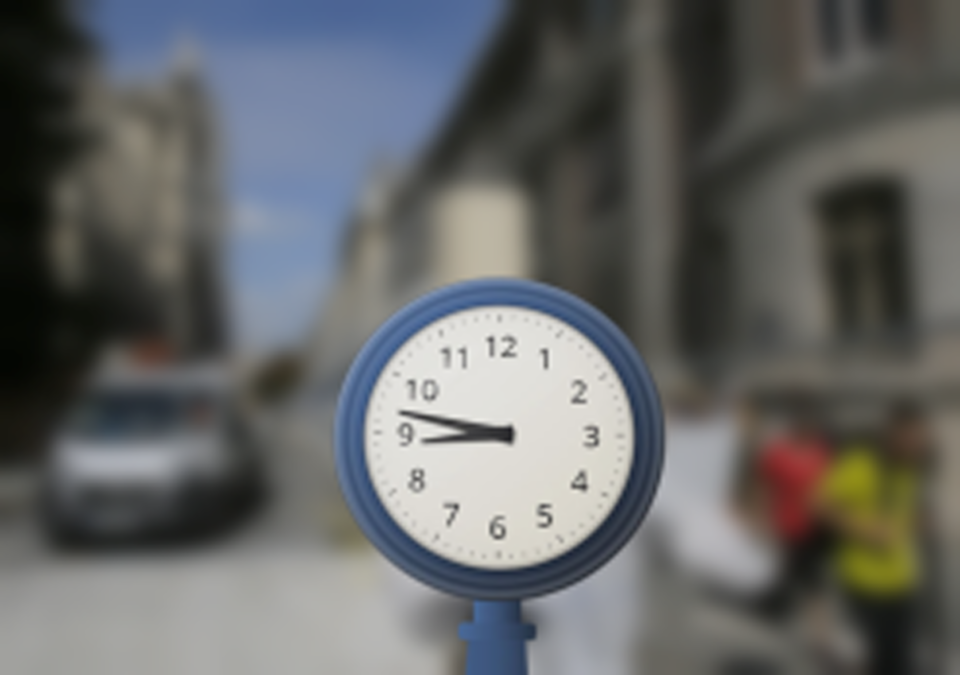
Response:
8.47
